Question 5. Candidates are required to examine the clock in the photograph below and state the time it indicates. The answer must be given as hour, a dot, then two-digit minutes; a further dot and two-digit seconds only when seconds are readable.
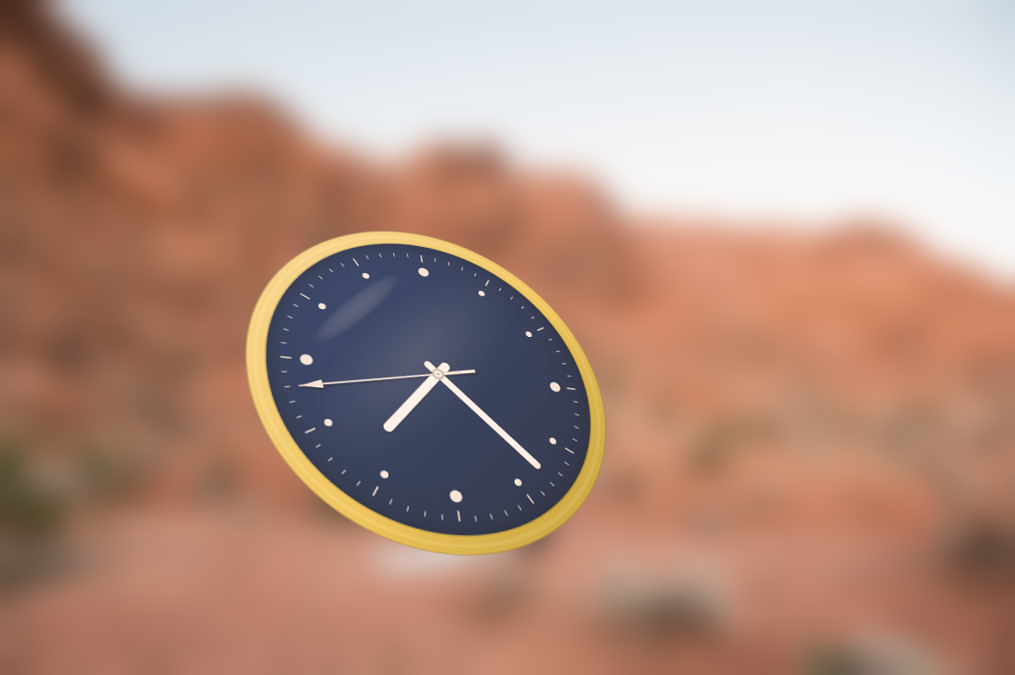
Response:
7.22.43
